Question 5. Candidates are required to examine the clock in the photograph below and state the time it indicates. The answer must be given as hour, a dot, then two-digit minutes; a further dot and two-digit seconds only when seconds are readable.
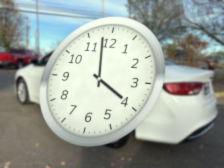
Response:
3.58
